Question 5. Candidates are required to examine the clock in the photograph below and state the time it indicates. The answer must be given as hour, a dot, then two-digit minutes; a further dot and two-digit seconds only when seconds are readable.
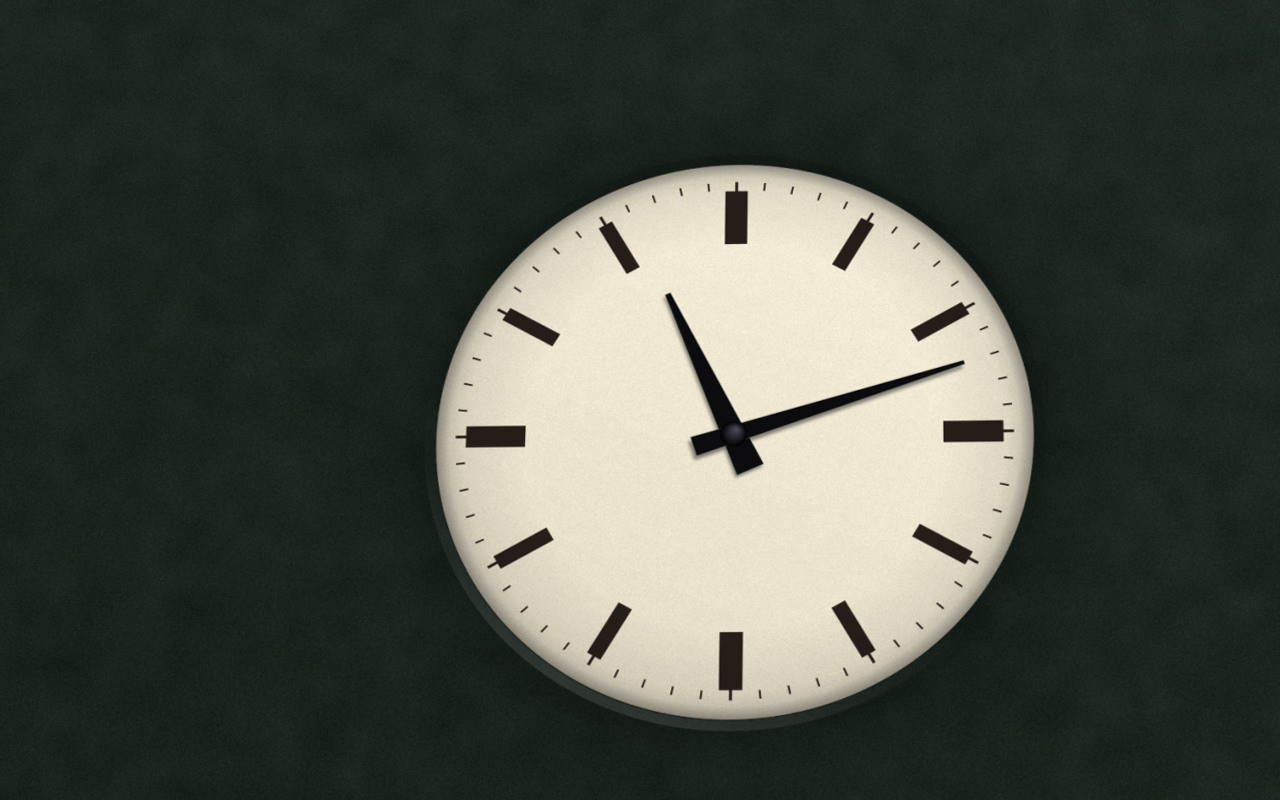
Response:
11.12
